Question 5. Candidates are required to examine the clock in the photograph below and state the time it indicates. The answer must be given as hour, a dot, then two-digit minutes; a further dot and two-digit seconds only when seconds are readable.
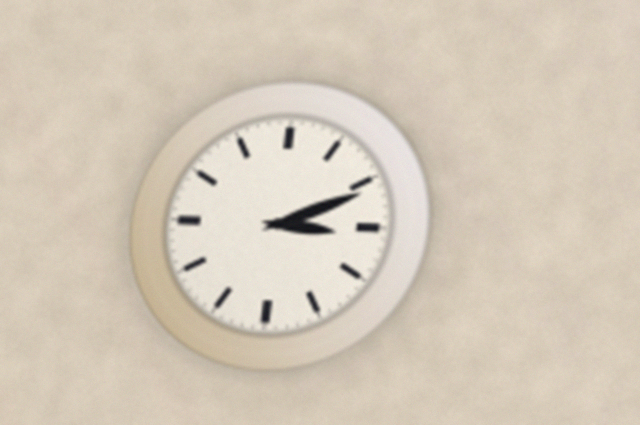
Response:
3.11
